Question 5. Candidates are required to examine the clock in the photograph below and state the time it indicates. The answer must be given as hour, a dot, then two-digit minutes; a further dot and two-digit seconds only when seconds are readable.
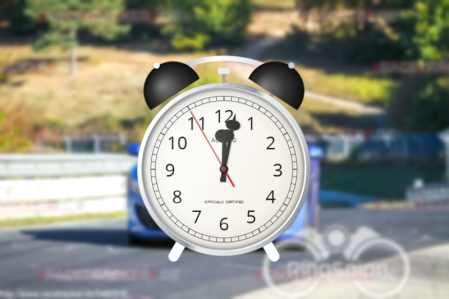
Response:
12.01.55
